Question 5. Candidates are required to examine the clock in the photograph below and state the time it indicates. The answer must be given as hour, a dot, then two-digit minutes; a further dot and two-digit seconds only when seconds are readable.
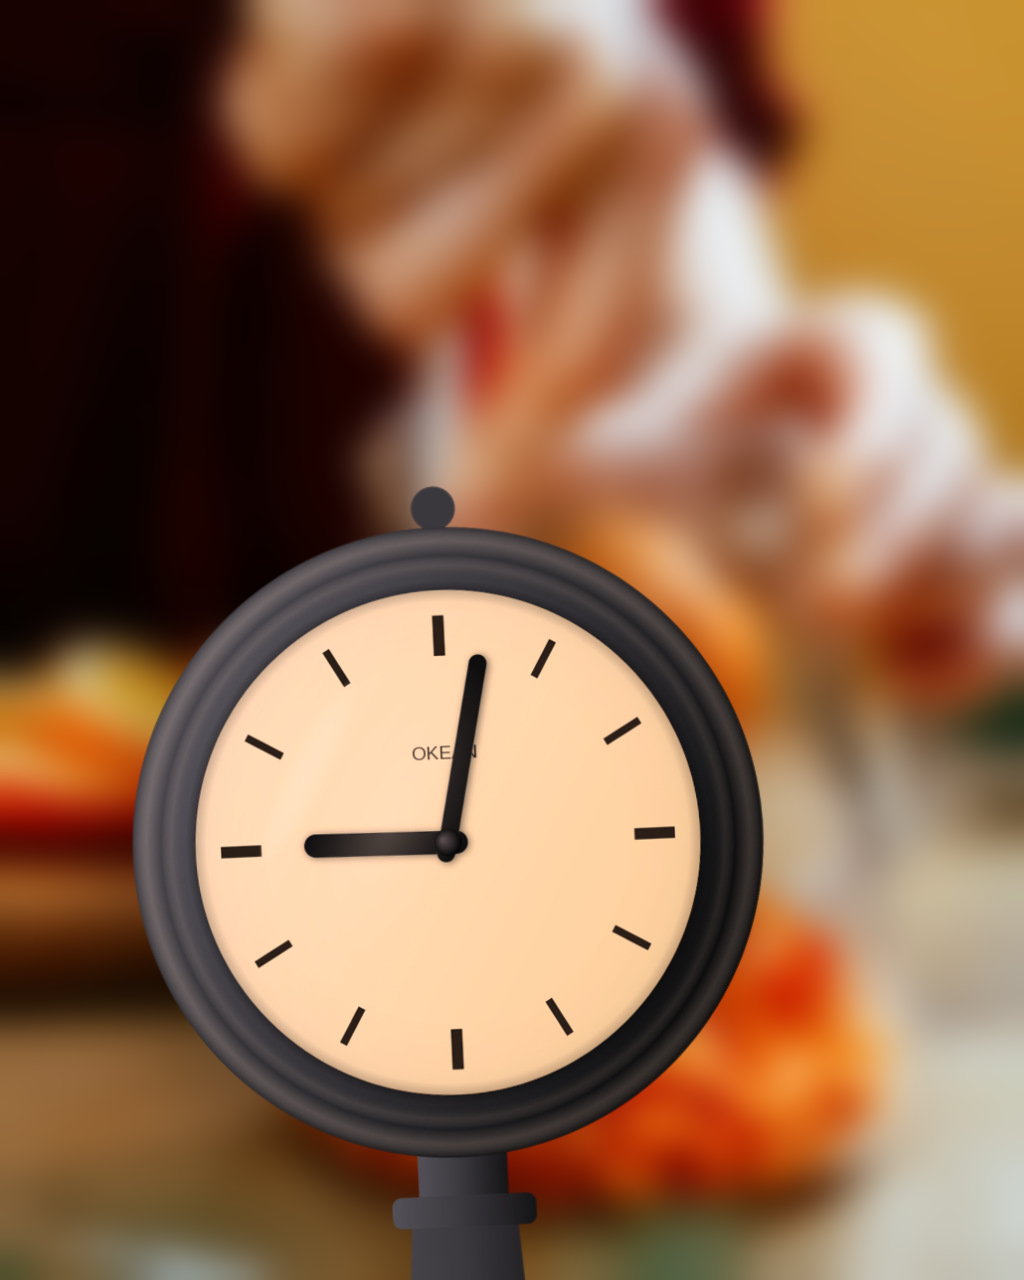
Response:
9.02
